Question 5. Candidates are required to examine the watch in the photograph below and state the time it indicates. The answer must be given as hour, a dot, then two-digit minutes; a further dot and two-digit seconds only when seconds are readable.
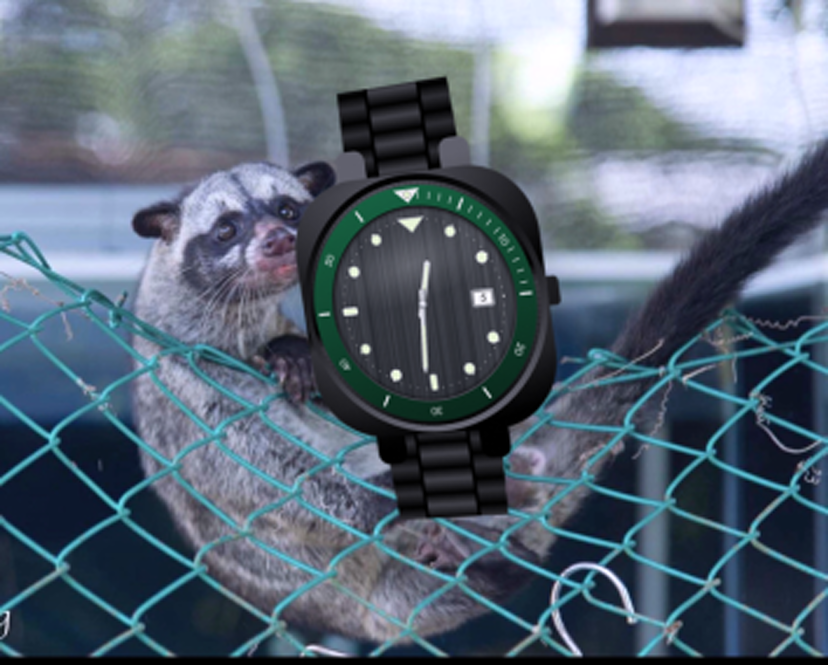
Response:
12.31
